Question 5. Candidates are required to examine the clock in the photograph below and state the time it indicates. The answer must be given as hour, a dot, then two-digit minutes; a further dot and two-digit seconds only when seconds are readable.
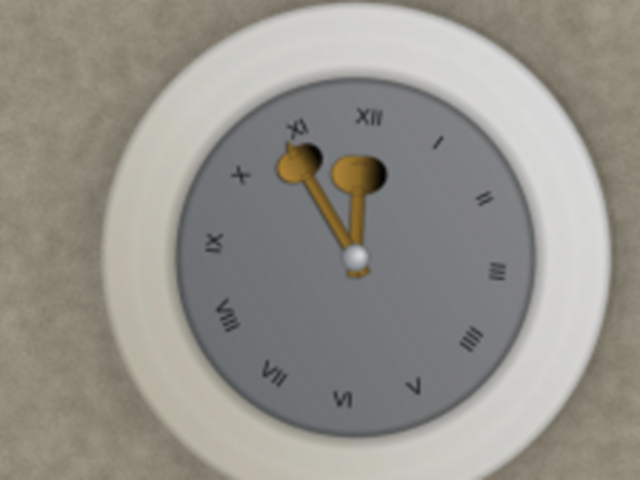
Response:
11.54
